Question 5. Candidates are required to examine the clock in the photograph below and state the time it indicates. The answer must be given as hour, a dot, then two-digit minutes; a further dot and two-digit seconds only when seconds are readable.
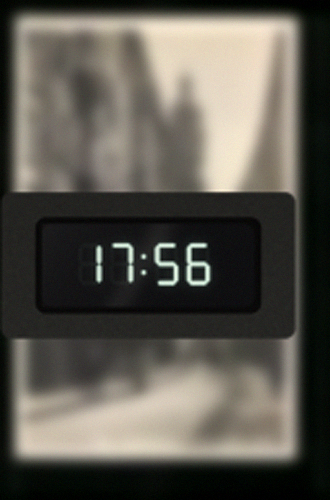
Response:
17.56
